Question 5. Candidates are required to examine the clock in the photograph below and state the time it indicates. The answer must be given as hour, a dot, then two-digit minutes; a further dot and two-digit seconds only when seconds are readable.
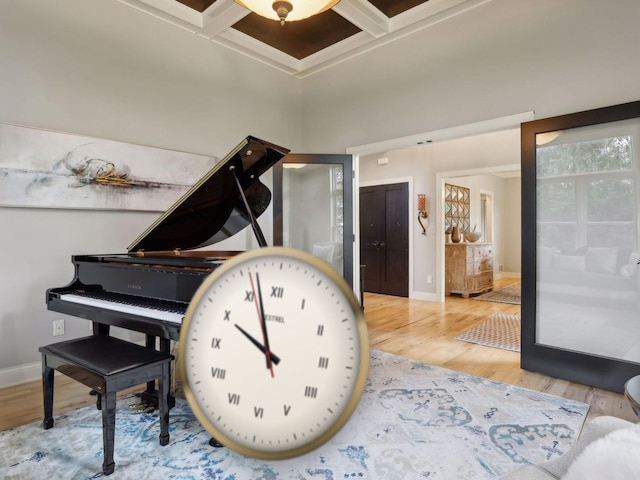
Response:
9.56.56
